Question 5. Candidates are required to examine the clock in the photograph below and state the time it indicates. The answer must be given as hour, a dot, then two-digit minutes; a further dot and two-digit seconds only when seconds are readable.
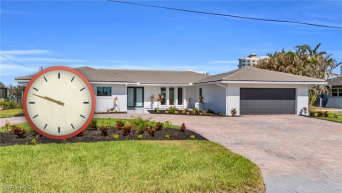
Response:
9.48
